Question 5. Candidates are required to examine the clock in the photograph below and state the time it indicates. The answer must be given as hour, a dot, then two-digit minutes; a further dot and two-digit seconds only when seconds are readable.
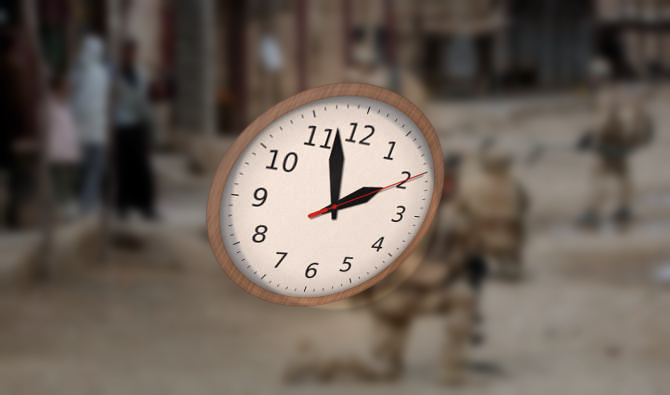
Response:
1.57.10
